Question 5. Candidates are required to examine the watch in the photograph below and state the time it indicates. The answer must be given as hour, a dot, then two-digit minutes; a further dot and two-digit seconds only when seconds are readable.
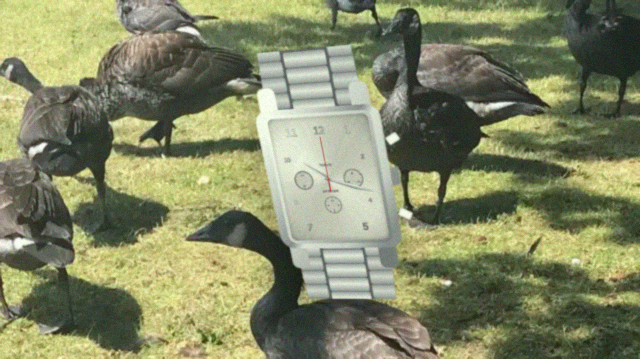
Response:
10.18
